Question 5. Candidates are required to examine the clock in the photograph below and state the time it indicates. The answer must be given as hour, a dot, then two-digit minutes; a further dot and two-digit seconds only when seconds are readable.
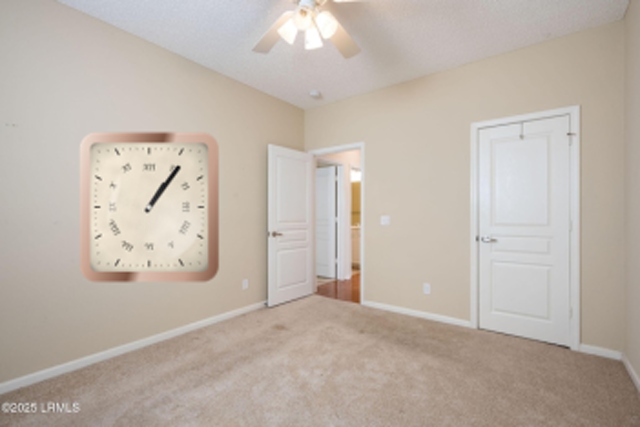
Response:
1.06
